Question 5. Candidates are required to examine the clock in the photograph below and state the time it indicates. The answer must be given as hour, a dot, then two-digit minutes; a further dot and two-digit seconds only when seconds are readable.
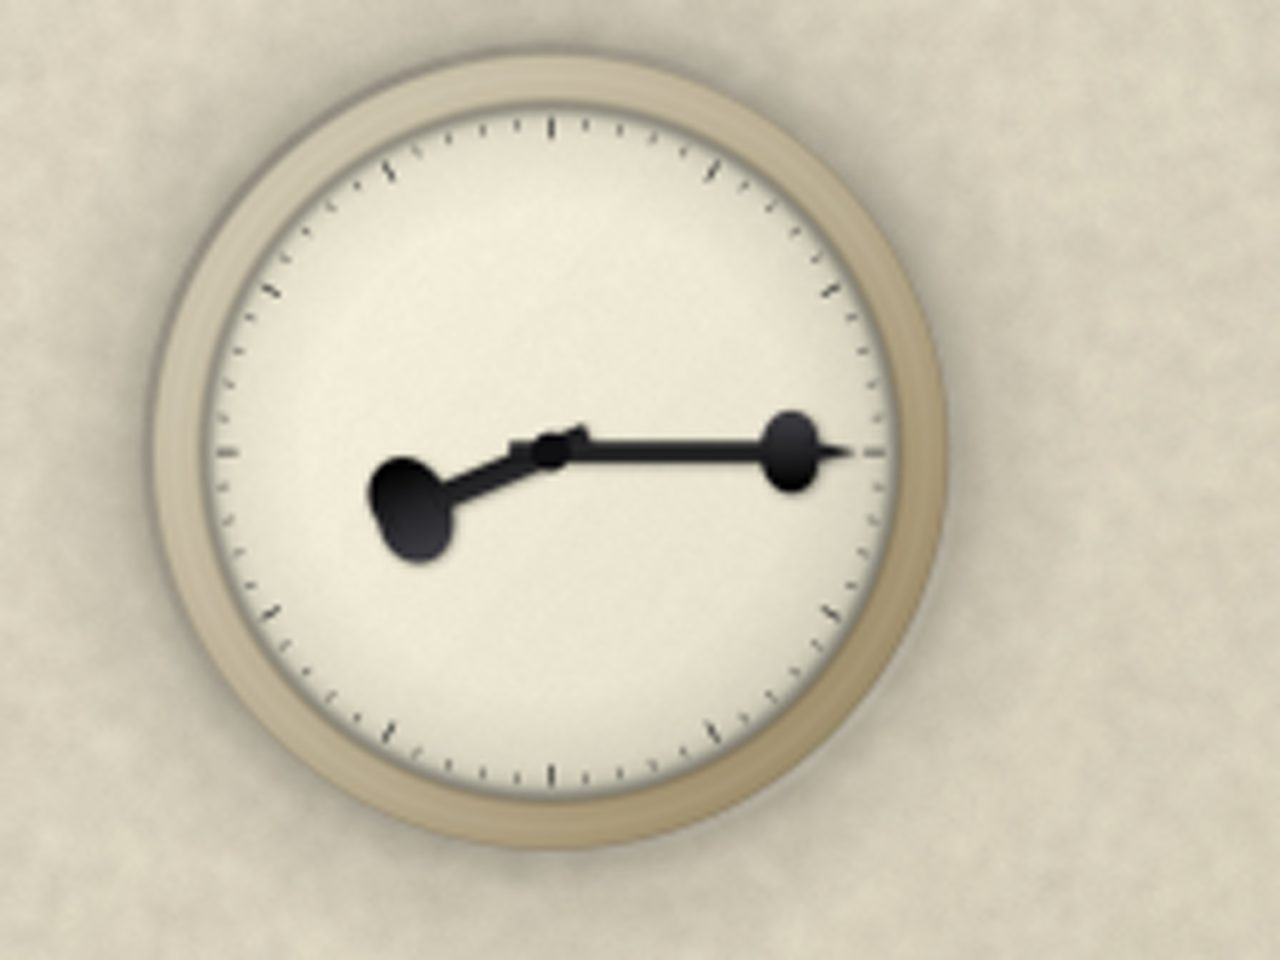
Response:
8.15
